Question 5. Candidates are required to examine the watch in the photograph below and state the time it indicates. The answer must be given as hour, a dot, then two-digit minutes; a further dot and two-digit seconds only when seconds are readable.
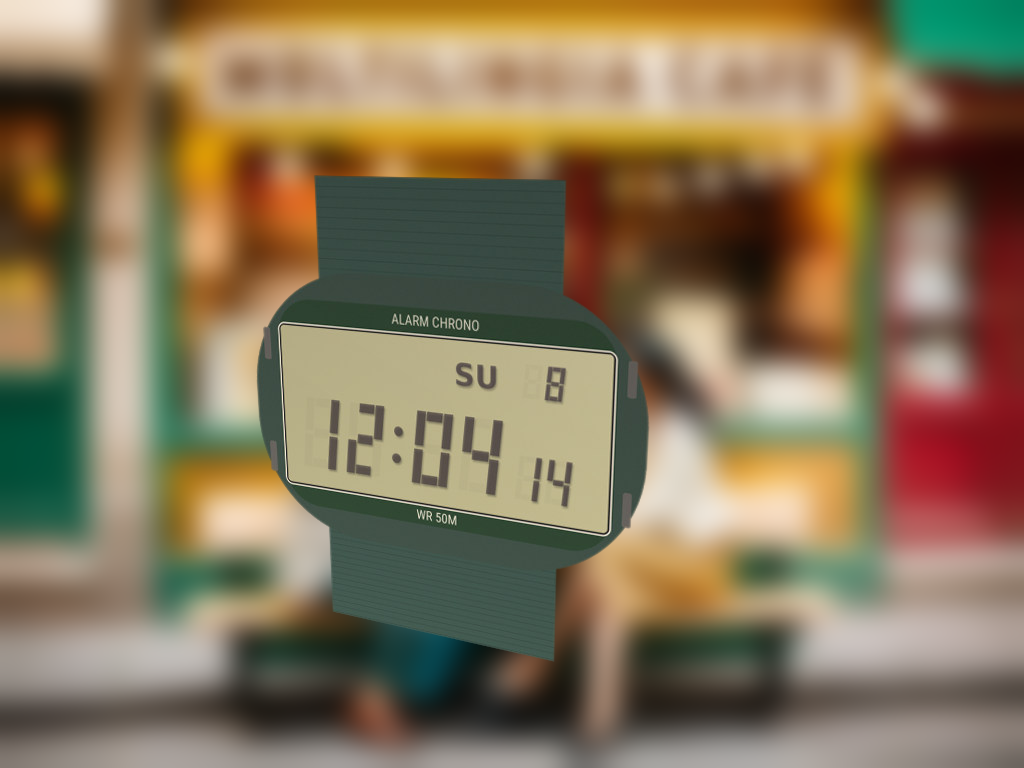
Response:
12.04.14
